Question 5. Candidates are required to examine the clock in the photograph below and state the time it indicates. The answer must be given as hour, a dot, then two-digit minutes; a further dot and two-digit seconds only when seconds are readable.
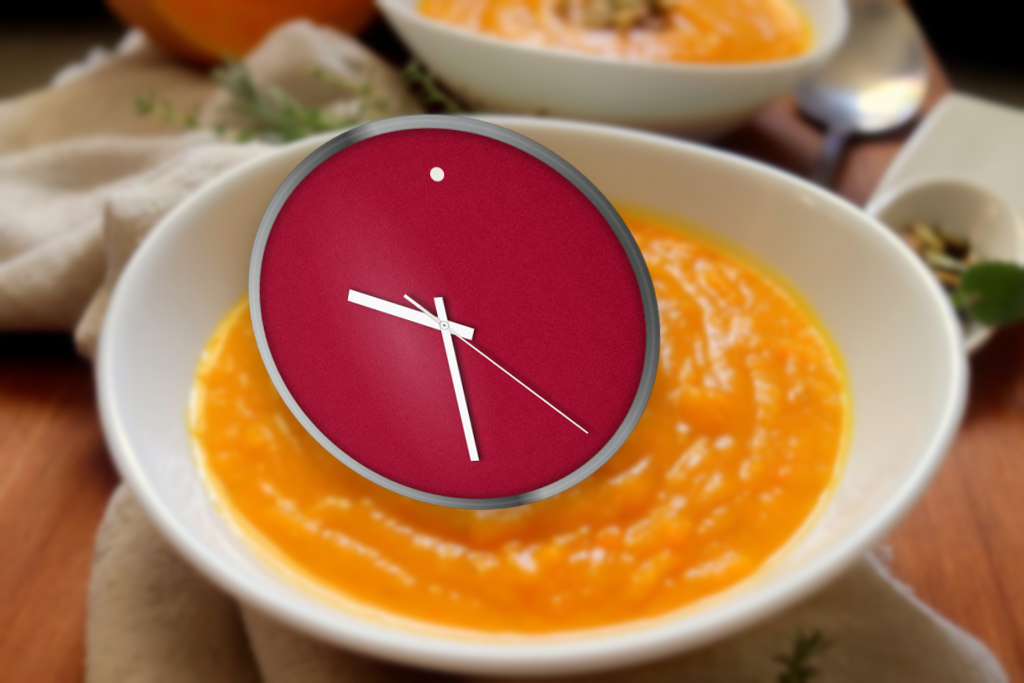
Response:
9.28.21
